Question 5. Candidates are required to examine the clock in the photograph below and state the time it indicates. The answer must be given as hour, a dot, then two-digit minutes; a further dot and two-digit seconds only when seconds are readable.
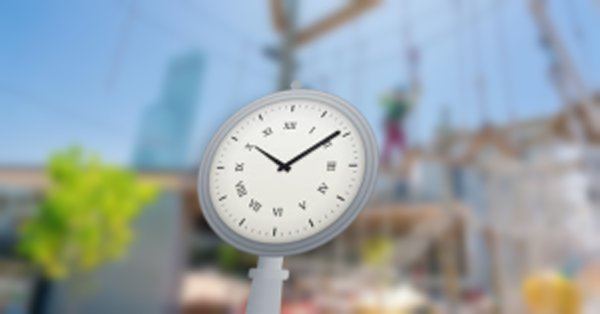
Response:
10.09
